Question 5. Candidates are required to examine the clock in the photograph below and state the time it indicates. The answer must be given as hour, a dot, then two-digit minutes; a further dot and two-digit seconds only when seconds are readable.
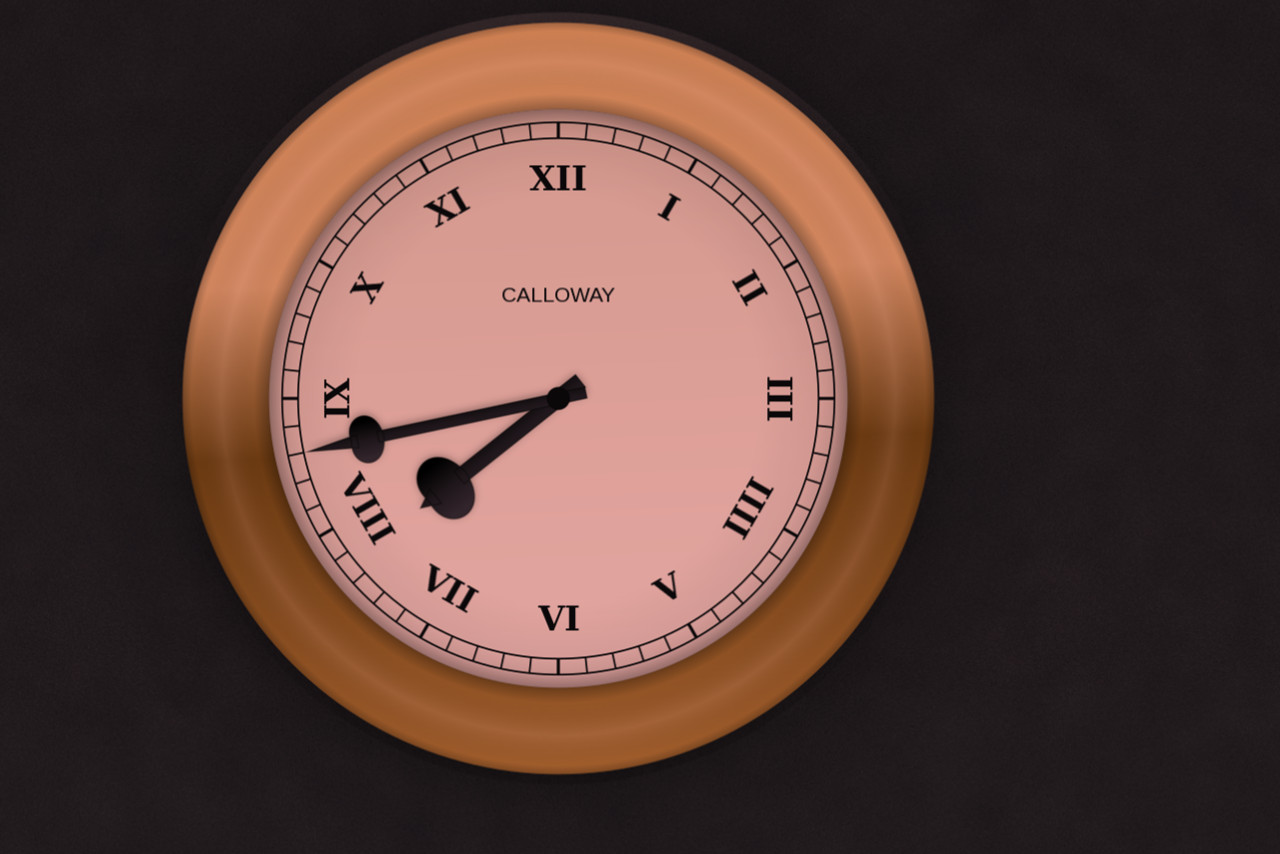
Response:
7.43
